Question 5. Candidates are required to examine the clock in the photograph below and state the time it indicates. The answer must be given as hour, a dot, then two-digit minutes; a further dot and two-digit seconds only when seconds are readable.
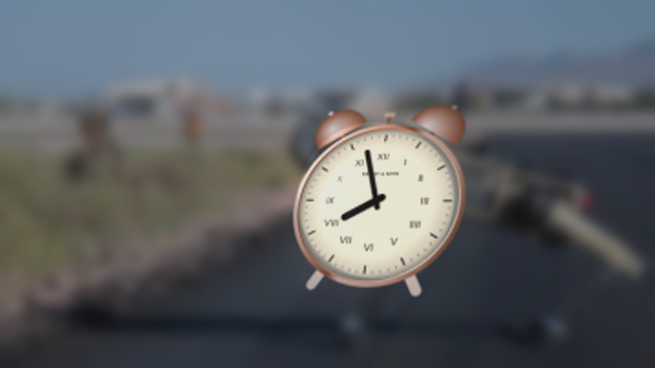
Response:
7.57
